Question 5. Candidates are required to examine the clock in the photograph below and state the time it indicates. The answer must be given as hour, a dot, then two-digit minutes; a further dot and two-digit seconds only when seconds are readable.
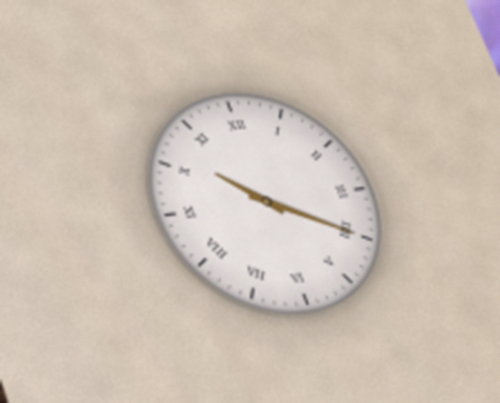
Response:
10.20
